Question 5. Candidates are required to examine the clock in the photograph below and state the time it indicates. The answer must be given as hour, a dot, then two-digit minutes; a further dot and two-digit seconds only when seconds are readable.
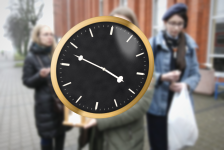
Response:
3.48
